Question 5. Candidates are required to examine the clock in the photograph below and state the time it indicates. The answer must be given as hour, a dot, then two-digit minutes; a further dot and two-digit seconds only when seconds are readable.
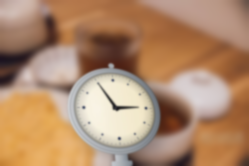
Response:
2.55
